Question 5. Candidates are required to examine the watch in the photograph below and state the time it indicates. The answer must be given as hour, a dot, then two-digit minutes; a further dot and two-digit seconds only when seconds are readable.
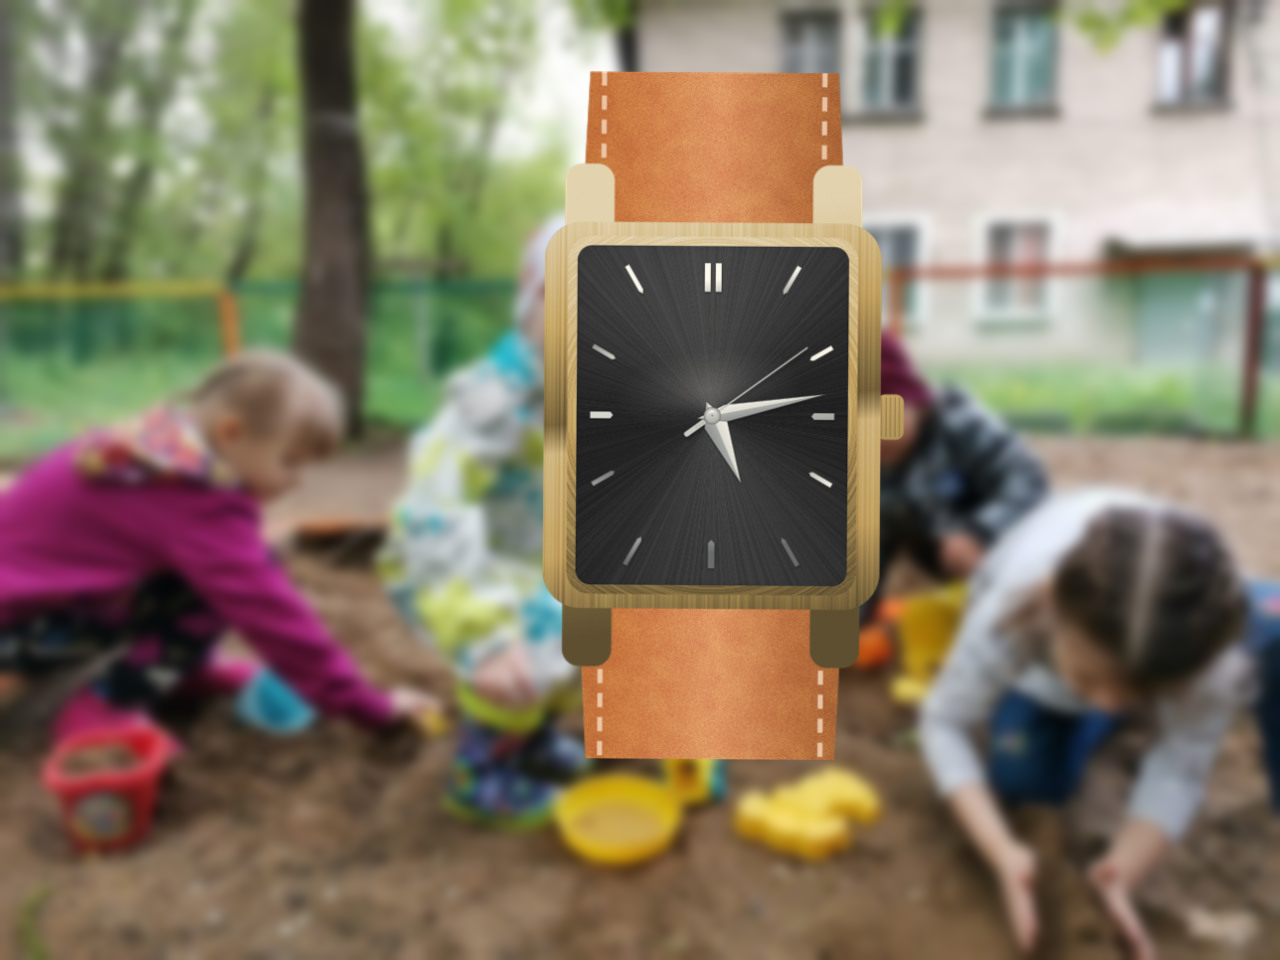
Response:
5.13.09
